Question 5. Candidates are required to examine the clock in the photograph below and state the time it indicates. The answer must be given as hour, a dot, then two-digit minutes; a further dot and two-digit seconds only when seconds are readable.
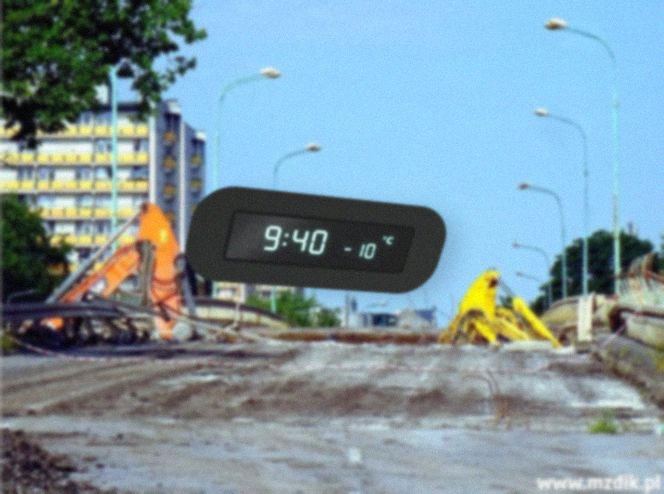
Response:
9.40
